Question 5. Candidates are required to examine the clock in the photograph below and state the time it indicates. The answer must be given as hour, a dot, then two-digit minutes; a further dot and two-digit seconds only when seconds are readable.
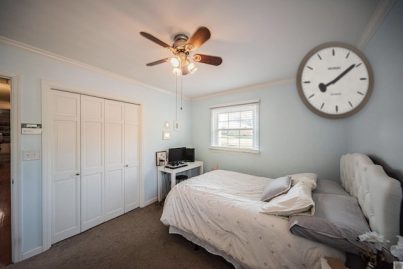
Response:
8.09
